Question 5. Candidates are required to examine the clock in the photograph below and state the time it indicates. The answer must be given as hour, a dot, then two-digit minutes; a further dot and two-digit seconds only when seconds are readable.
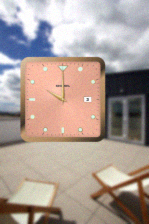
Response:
10.00
